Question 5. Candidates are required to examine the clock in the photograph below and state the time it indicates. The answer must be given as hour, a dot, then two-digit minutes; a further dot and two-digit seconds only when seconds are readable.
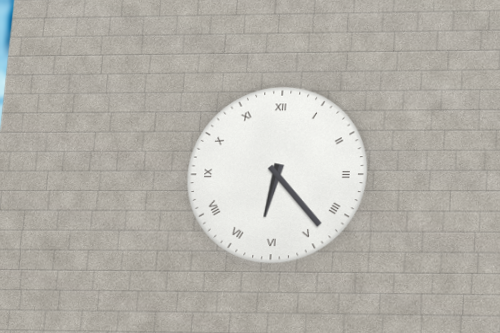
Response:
6.23
